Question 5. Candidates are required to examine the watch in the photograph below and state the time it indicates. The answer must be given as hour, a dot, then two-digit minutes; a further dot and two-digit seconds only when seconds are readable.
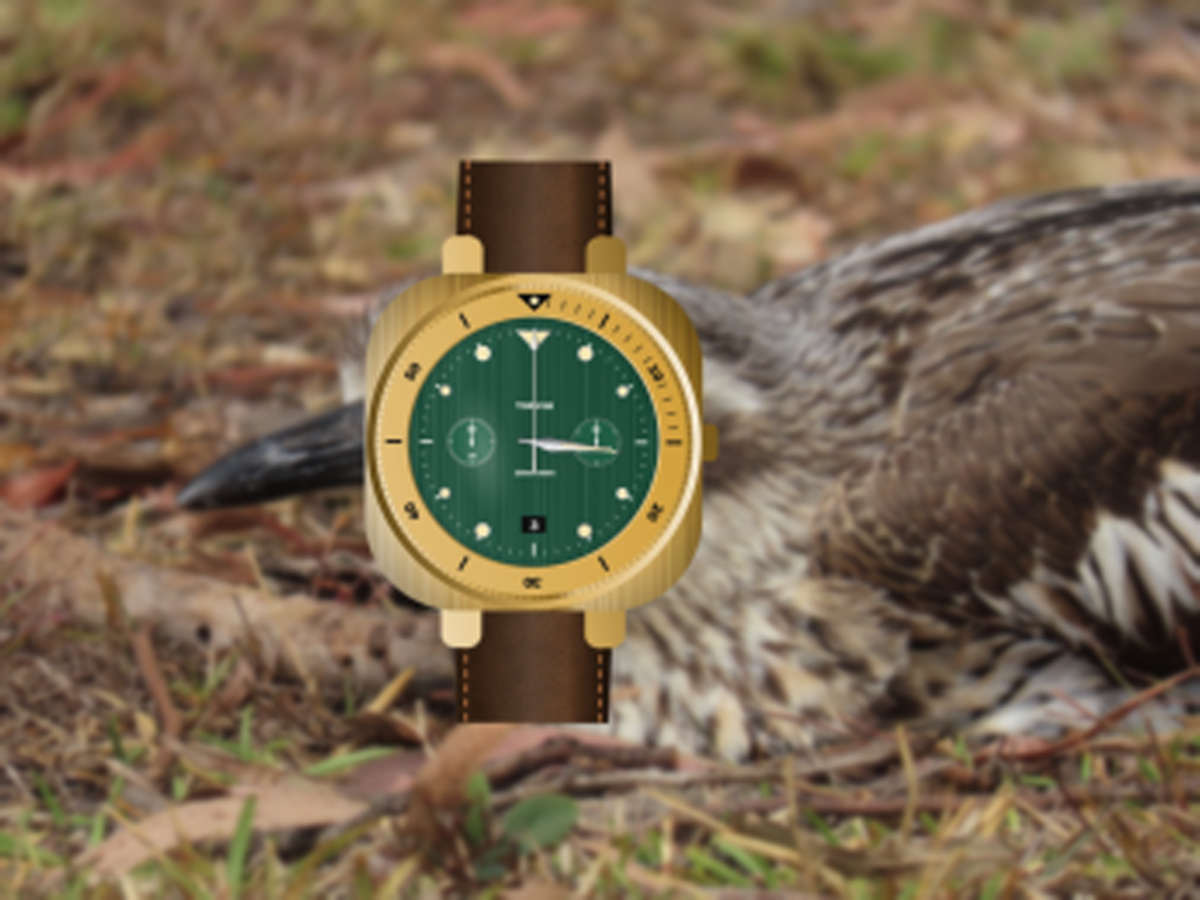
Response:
3.16
